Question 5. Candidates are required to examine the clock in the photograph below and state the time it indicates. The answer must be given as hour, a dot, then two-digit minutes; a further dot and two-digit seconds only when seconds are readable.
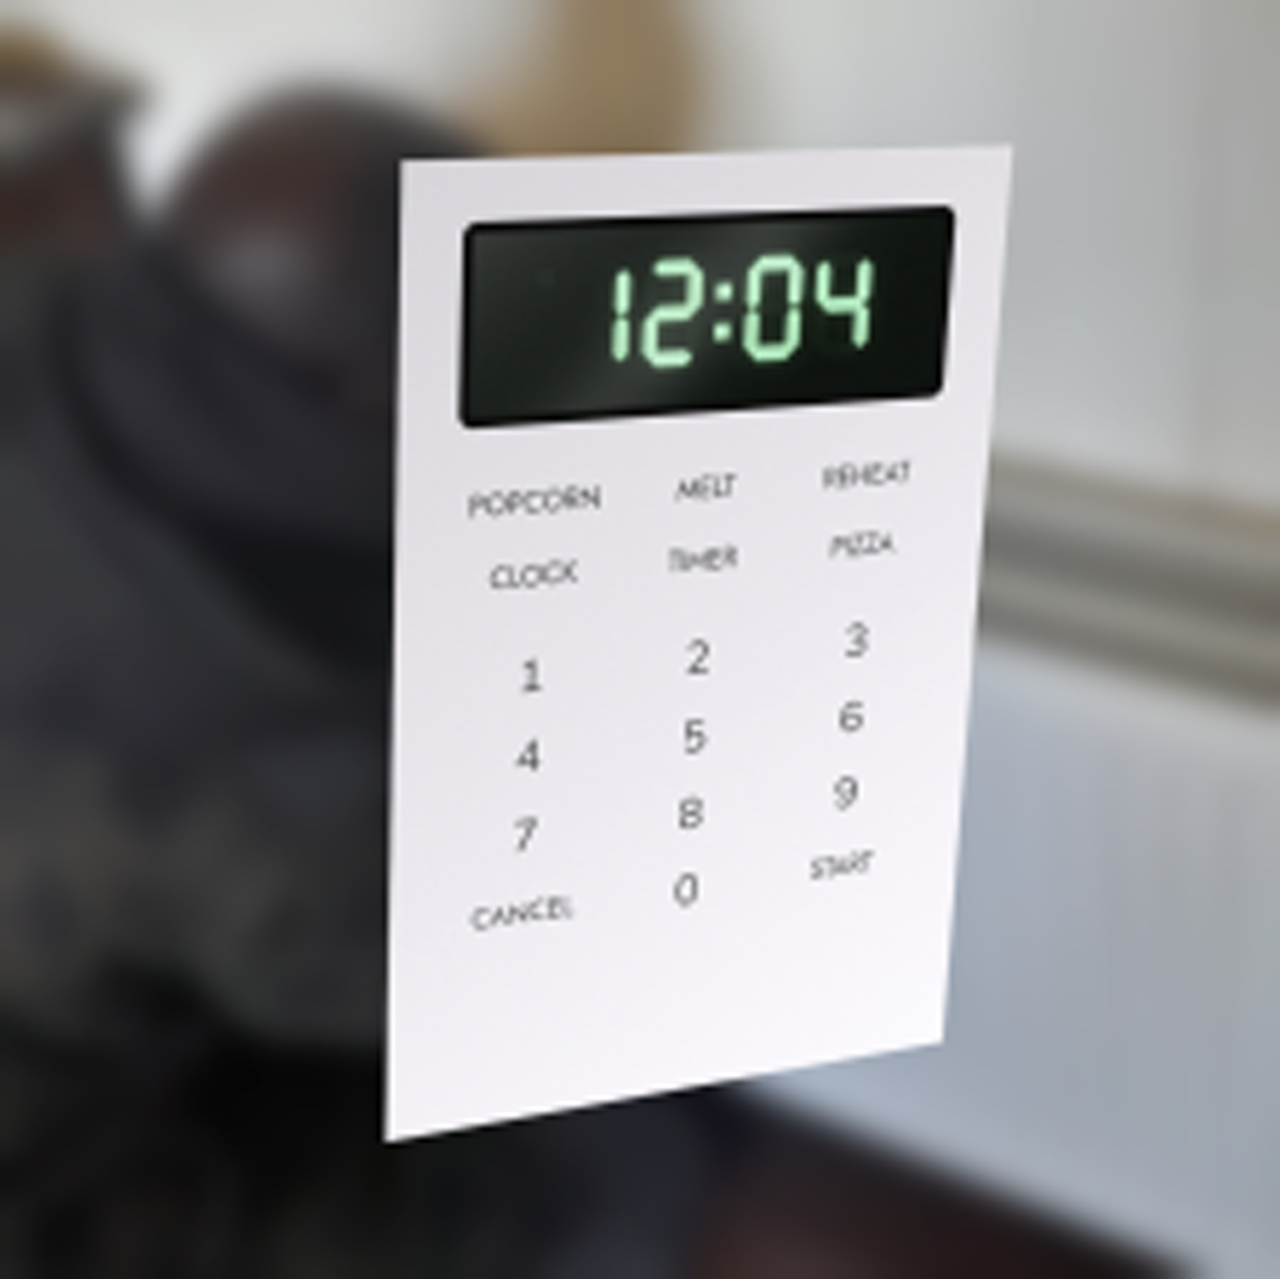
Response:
12.04
